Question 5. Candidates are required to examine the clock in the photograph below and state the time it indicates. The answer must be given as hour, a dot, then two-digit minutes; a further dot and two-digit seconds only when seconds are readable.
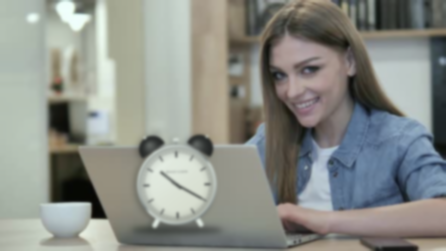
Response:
10.20
